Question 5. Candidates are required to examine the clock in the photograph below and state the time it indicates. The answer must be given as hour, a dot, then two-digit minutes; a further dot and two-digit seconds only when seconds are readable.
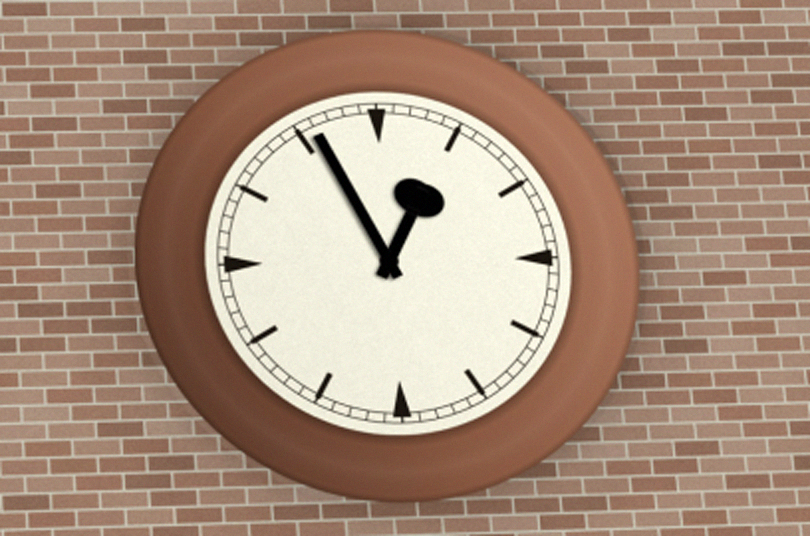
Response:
12.56
